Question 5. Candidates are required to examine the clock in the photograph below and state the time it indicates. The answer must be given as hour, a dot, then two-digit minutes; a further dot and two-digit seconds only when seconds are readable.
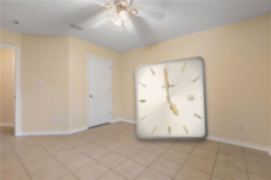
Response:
4.59
